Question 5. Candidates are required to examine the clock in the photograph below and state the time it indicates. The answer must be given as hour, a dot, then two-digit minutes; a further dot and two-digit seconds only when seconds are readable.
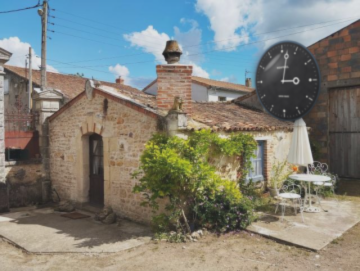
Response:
3.02
